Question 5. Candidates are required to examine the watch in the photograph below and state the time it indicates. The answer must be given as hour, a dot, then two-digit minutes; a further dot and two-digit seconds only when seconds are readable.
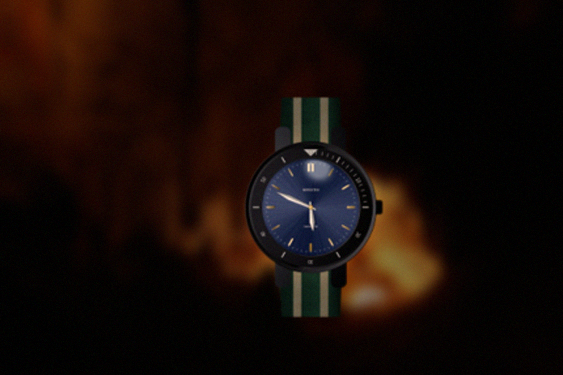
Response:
5.49
